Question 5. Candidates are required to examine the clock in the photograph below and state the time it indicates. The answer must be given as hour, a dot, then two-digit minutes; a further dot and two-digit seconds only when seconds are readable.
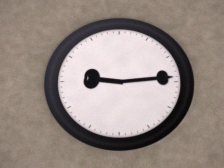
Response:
9.14
